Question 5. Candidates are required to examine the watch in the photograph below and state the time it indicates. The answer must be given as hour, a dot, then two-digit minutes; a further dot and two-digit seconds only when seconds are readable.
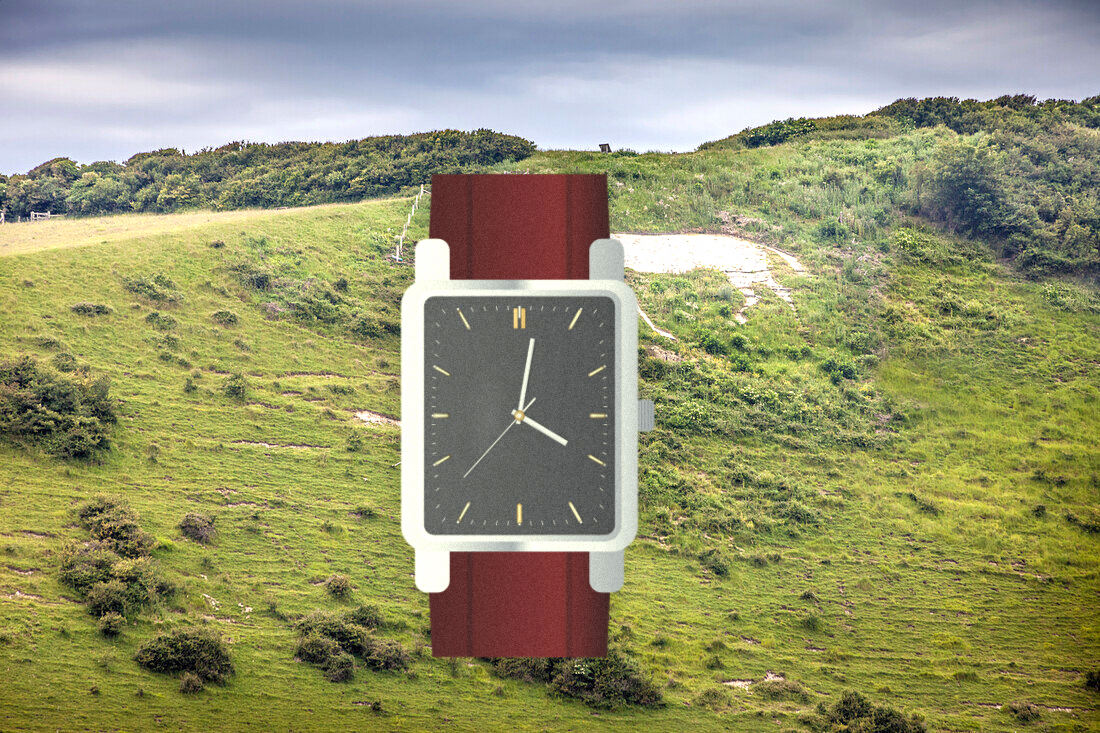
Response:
4.01.37
